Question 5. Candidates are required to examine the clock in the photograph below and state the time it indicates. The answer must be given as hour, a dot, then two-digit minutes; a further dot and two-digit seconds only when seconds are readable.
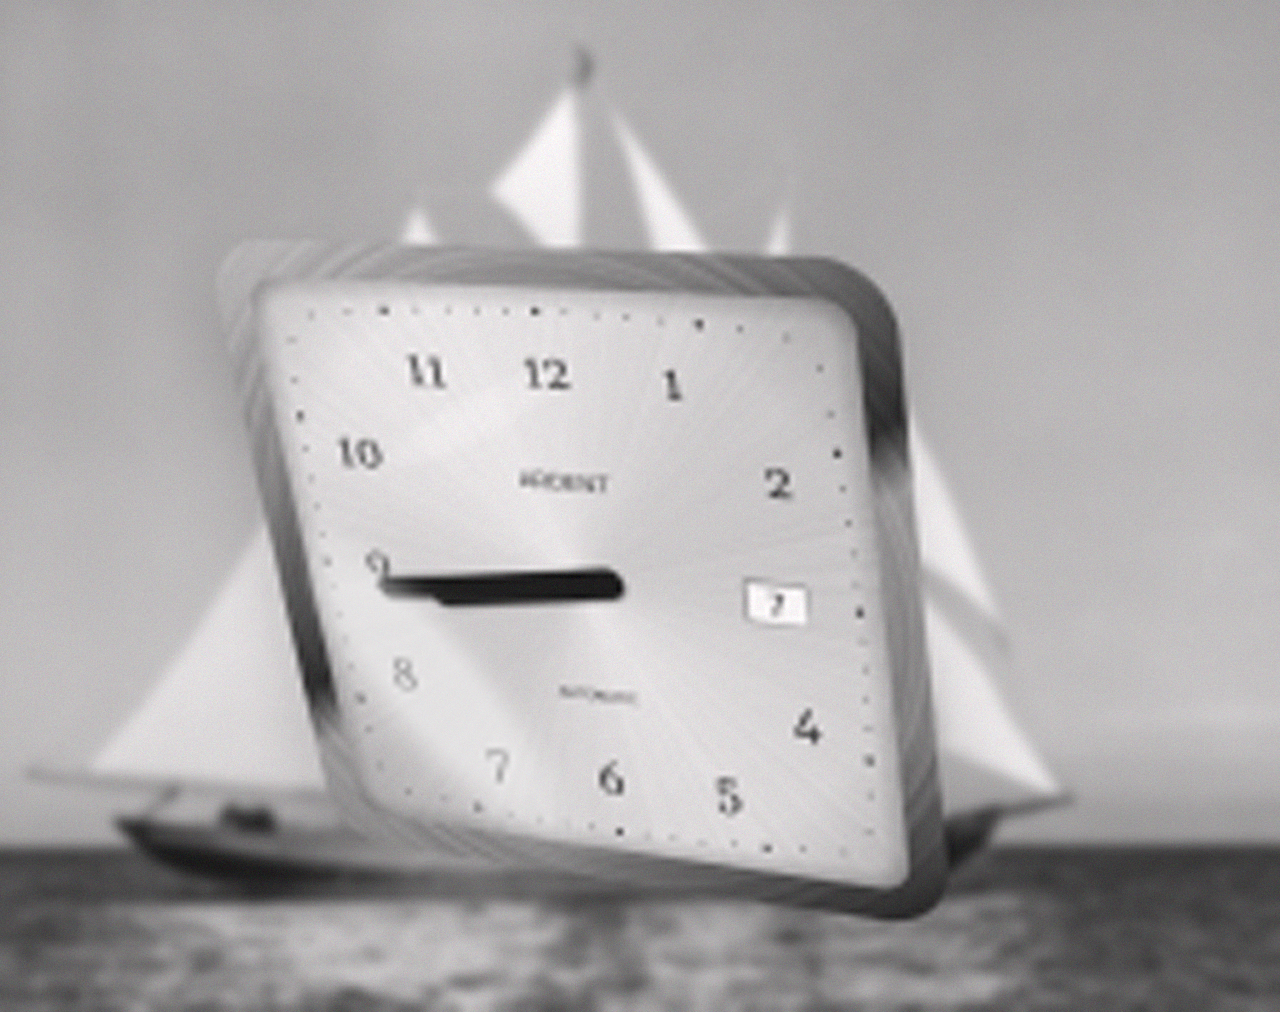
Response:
8.44
